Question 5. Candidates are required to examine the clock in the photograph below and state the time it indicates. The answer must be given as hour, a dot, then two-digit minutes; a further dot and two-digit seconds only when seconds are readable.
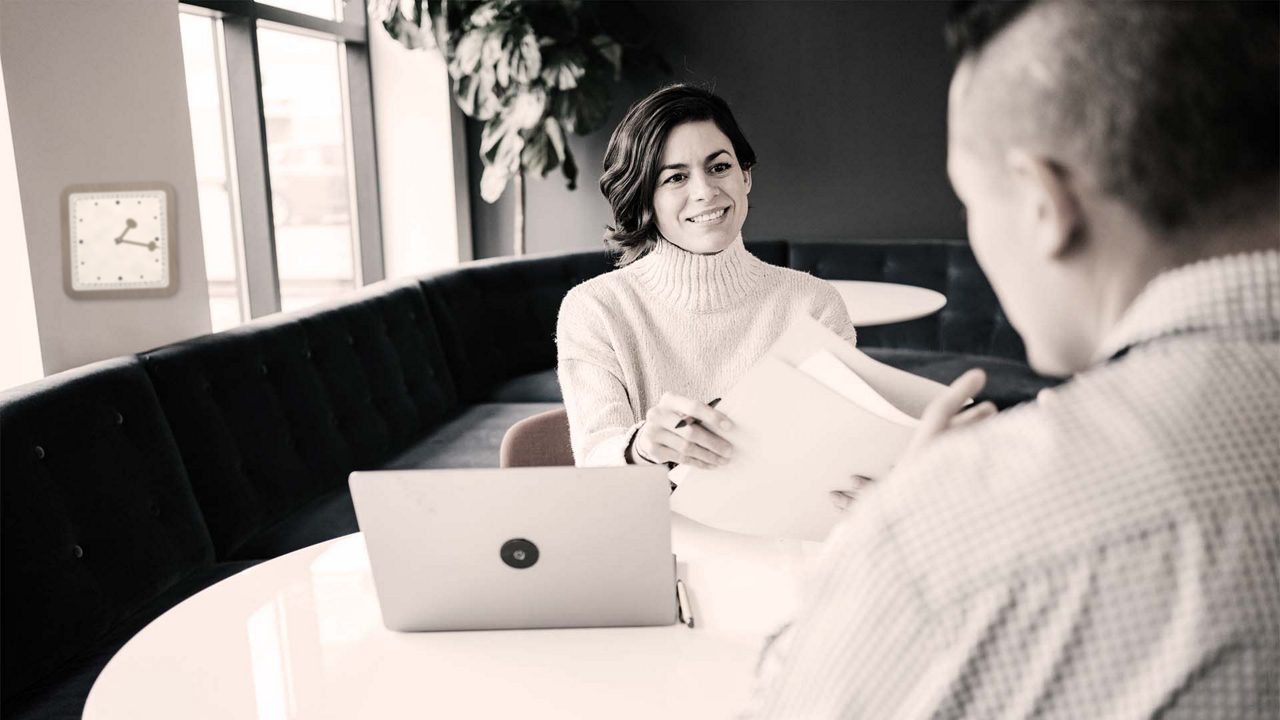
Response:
1.17
